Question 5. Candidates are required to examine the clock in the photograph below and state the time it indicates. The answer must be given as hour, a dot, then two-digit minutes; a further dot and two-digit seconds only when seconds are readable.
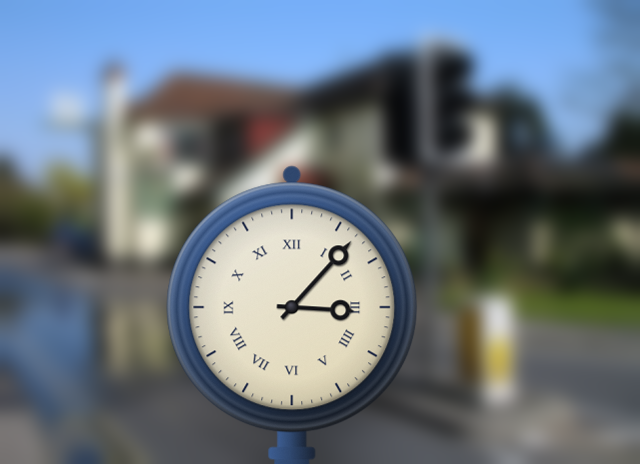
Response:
3.07
